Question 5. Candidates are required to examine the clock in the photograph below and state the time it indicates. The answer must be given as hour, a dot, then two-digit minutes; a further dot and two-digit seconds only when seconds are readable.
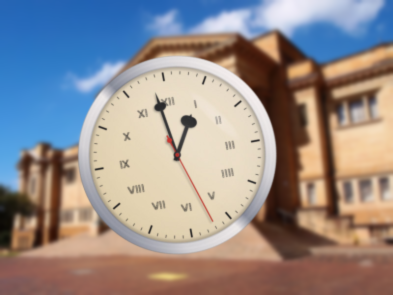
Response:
12.58.27
